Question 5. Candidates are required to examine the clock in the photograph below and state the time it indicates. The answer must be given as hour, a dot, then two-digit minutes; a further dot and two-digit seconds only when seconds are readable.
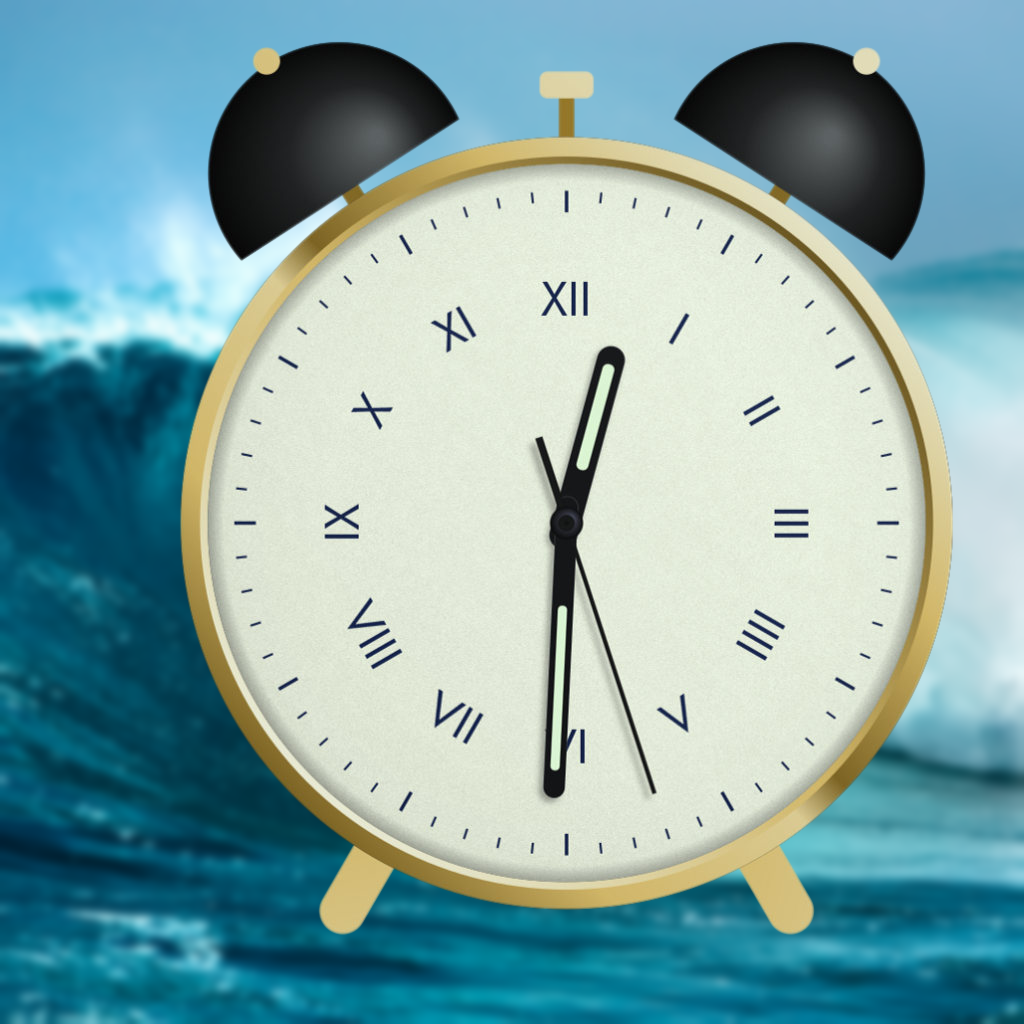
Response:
12.30.27
